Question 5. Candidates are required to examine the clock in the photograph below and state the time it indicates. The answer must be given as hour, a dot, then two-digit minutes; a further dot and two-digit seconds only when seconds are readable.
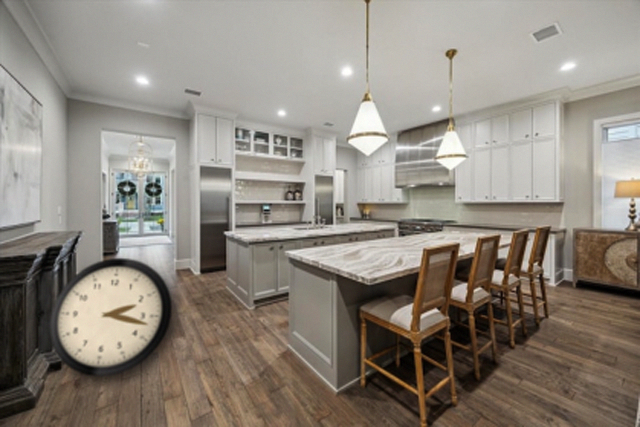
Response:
2.17
